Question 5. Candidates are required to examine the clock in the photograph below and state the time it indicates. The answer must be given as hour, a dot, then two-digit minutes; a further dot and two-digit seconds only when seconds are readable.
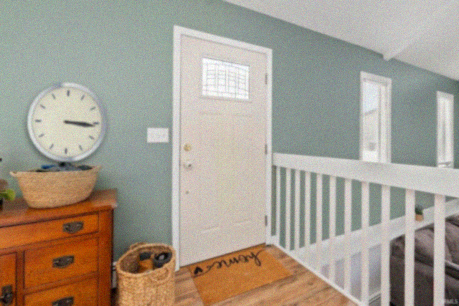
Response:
3.16
